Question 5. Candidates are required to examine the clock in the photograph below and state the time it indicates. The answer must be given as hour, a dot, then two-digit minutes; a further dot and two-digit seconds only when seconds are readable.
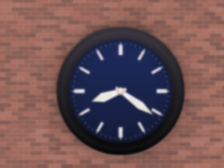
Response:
8.21
